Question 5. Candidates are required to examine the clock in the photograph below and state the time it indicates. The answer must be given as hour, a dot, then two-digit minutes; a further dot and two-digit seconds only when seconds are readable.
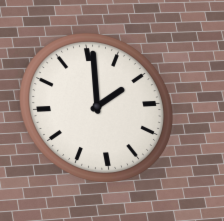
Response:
2.01
